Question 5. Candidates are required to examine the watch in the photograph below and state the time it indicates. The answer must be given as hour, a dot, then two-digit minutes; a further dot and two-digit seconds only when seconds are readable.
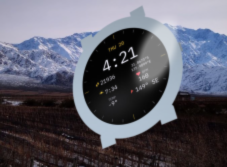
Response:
4.21
